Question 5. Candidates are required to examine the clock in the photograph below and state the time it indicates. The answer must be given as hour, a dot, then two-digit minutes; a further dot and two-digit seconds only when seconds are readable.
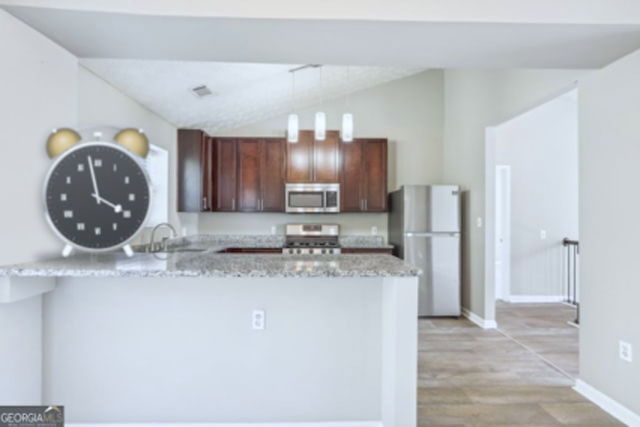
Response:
3.58
